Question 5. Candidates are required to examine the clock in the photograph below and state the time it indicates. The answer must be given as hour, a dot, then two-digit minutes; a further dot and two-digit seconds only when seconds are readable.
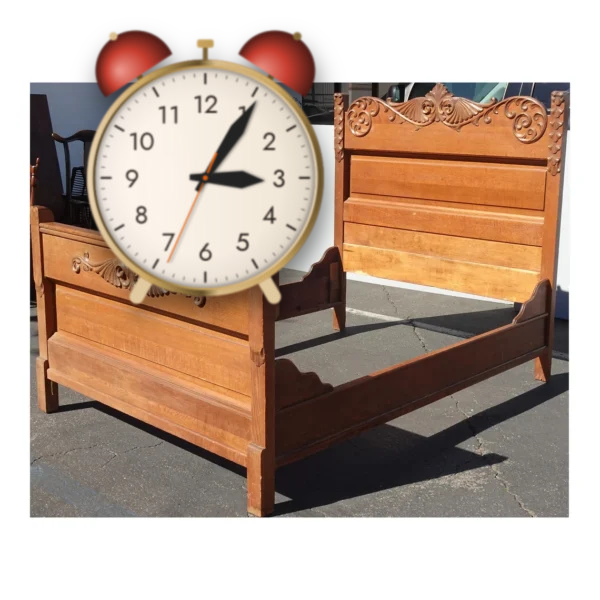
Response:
3.05.34
